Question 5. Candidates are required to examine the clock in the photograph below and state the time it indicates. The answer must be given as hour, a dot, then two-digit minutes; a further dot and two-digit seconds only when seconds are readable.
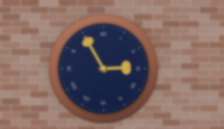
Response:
2.55
